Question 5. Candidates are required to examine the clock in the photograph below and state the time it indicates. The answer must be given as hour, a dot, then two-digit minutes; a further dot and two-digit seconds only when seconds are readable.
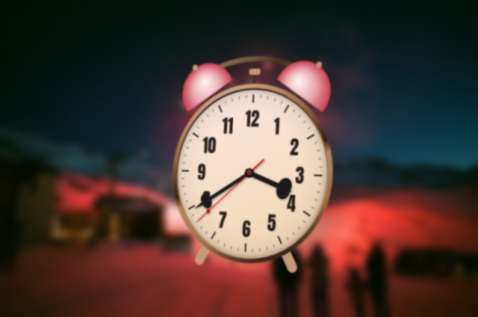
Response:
3.39.38
